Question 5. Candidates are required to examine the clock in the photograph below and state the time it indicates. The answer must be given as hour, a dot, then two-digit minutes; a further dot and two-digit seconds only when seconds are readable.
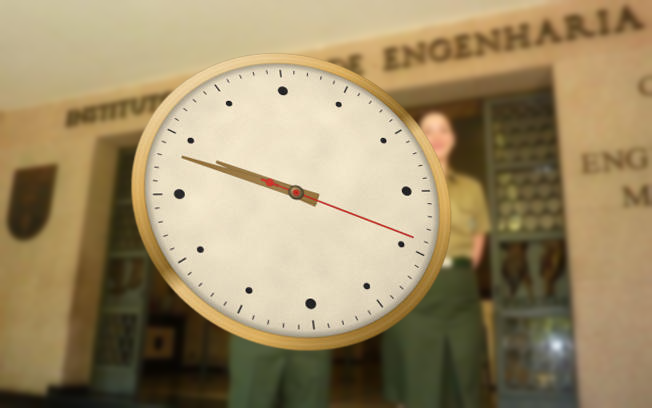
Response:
9.48.19
